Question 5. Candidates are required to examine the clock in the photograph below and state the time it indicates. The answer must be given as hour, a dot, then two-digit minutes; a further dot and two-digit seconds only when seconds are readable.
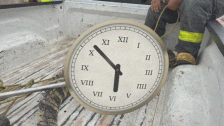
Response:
5.52
